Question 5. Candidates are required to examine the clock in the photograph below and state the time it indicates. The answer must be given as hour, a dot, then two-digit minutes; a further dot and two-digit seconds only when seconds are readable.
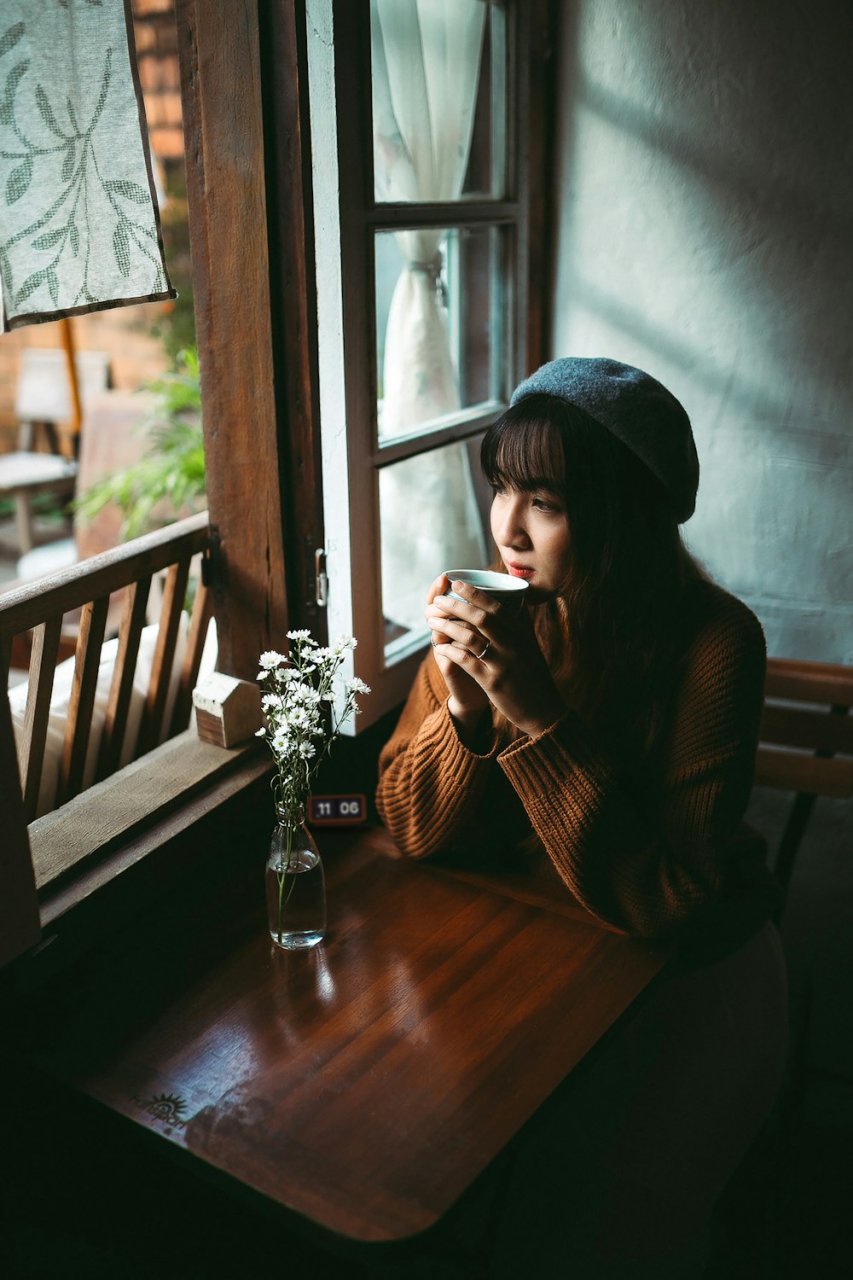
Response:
11.06
